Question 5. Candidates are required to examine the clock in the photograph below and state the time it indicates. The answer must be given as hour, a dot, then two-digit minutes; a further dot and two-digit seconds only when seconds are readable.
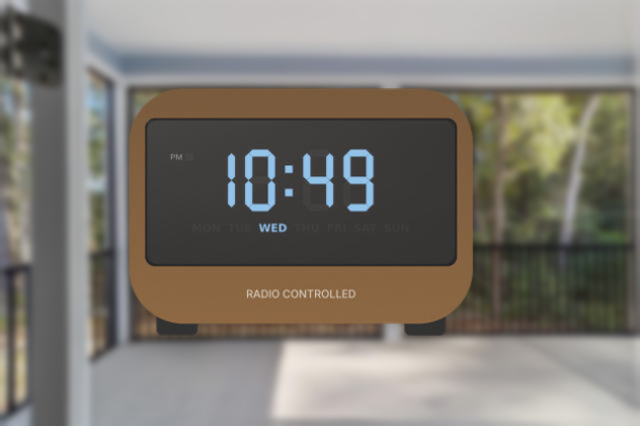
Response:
10.49
